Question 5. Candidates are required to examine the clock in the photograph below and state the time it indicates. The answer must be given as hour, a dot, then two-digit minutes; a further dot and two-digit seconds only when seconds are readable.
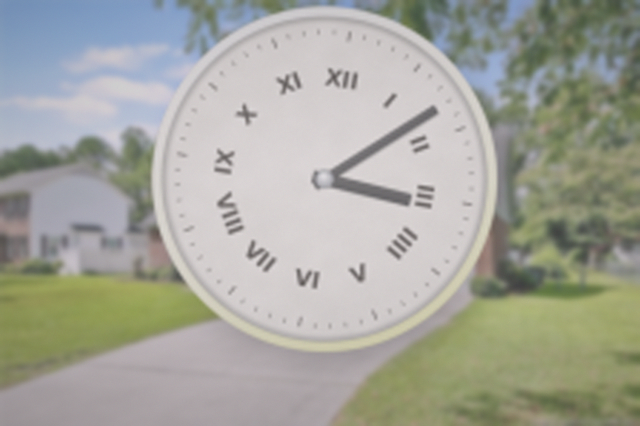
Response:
3.08
